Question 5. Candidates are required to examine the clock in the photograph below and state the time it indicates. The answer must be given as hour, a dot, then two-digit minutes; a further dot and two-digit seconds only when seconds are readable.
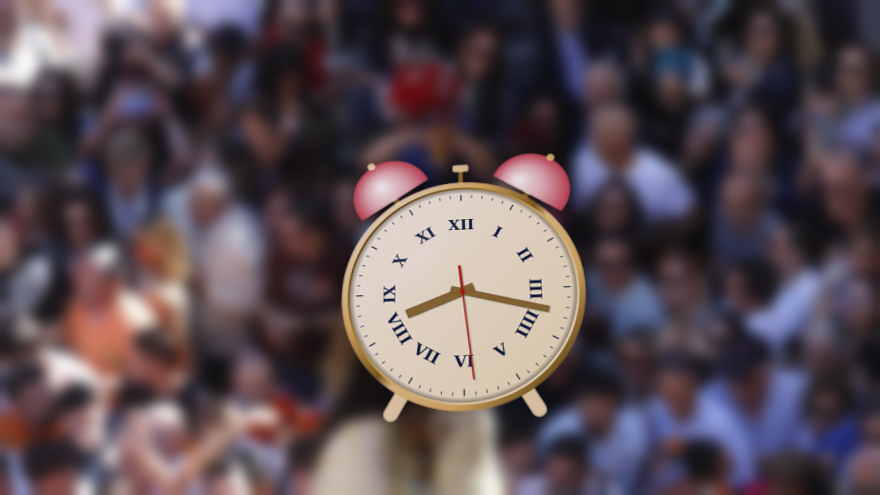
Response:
8.17.29
